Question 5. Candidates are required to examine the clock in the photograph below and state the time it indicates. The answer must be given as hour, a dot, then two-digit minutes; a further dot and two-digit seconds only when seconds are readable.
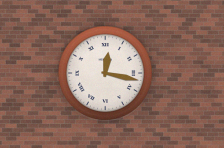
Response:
12.17
